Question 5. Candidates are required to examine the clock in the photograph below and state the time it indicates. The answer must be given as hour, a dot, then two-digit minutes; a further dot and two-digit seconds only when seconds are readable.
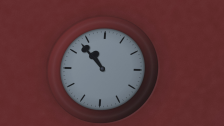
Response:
10.53
